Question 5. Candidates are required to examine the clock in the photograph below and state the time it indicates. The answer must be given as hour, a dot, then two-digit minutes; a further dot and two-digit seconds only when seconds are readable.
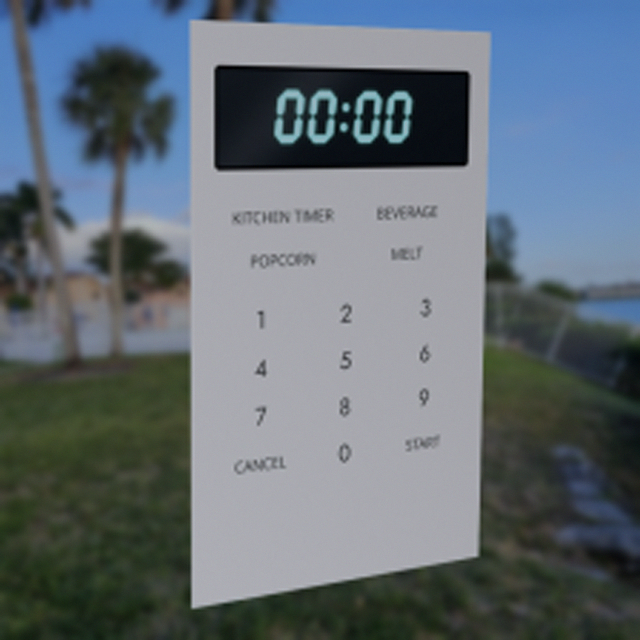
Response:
0.00
